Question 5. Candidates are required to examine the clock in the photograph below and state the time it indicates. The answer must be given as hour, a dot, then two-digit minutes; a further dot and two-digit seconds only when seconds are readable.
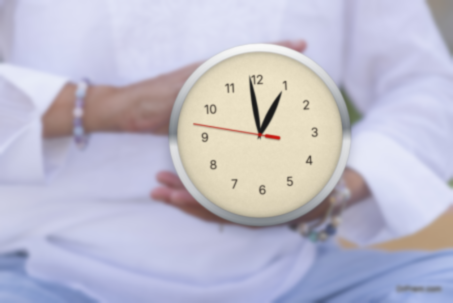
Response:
12.58.47
